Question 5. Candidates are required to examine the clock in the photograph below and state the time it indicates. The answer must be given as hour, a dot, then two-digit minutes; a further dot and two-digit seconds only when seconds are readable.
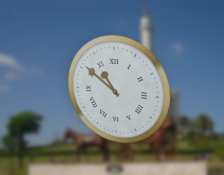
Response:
10.51
